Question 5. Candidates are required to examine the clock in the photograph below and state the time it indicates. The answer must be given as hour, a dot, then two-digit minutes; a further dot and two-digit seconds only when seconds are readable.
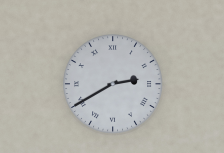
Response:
2.40
